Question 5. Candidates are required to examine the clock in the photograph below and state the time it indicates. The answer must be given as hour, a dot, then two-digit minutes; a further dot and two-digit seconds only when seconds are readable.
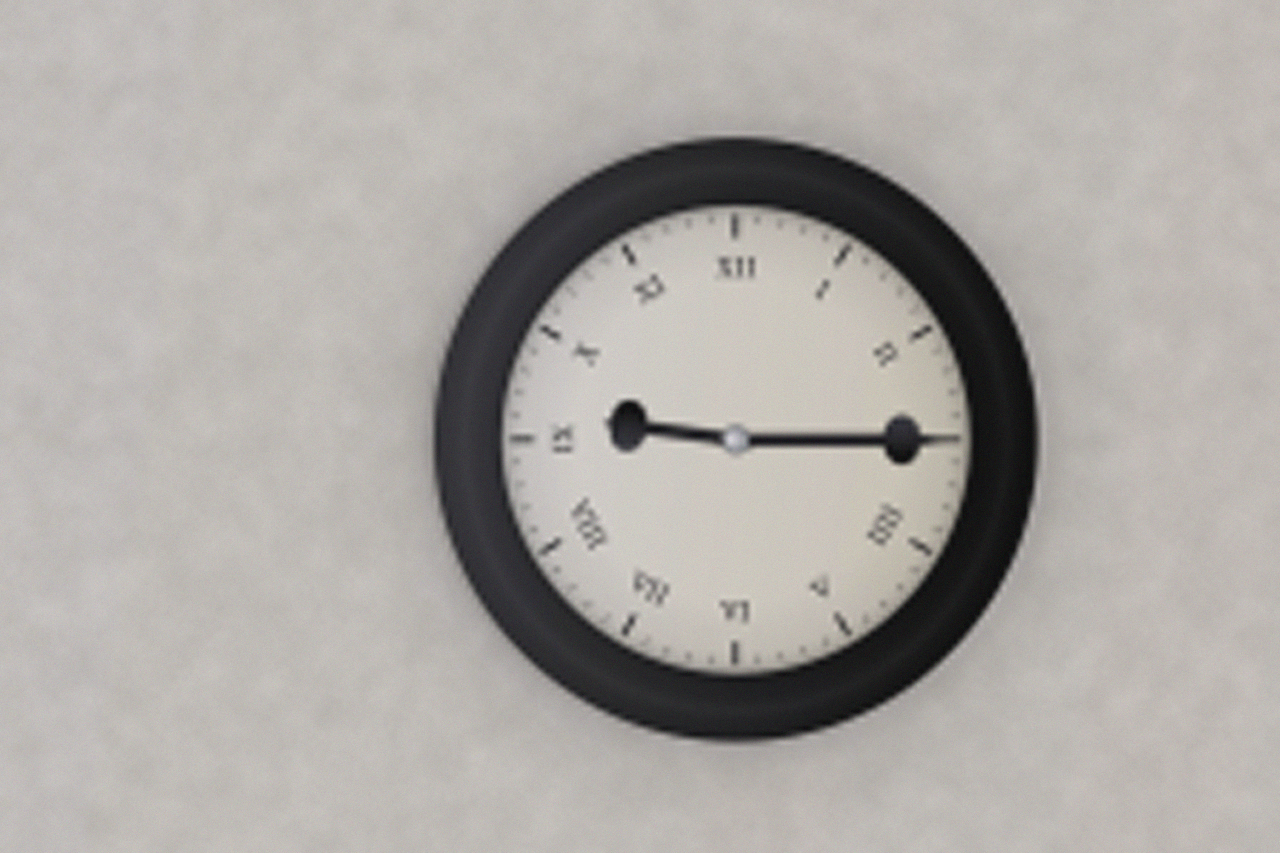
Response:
9.15
